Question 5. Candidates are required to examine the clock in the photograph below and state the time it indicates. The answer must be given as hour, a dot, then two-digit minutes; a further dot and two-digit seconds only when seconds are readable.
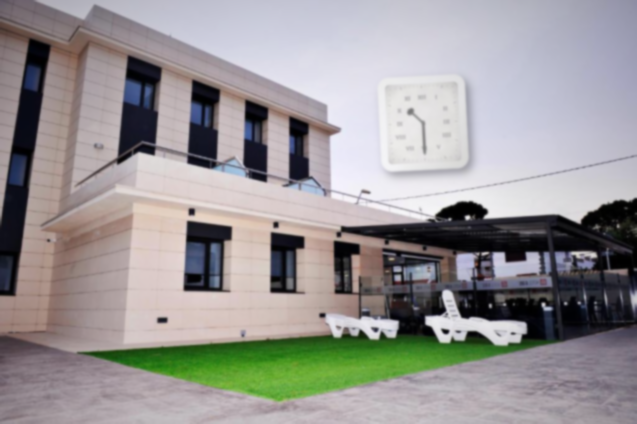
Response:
10.30
